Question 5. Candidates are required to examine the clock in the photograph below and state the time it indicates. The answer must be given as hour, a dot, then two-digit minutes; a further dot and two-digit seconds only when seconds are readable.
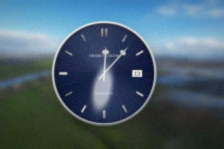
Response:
12.07
